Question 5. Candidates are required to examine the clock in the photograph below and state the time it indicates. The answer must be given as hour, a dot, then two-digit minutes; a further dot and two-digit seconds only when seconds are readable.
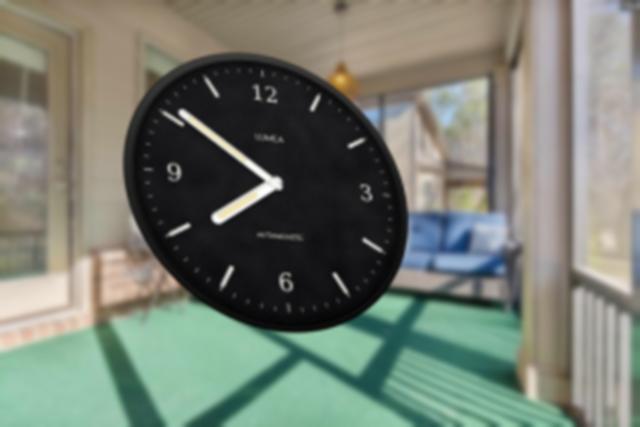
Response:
7.51
